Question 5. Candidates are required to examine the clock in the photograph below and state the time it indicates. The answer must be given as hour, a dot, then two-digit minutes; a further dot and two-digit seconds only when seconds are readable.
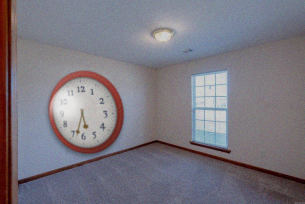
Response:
5.33
